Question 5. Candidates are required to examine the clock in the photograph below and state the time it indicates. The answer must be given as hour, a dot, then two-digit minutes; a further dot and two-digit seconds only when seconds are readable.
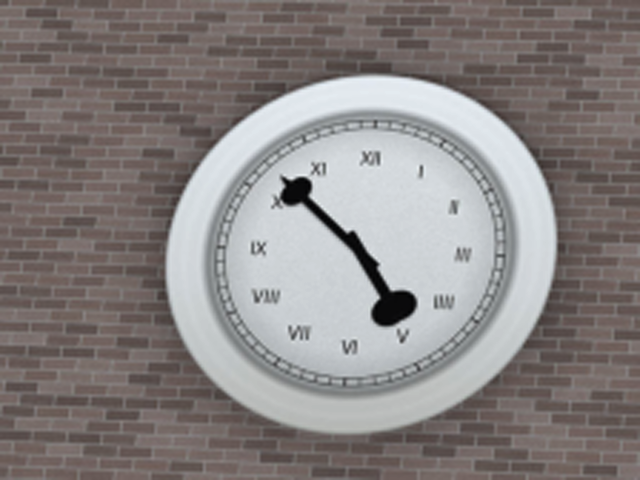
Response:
4.52
